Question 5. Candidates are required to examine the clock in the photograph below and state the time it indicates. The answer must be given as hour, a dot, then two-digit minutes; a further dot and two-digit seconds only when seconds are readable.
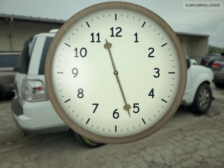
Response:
11.27
